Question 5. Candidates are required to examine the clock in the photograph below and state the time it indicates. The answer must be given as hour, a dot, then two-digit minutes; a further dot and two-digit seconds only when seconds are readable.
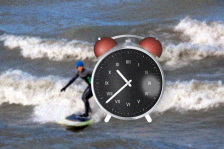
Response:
10.38
